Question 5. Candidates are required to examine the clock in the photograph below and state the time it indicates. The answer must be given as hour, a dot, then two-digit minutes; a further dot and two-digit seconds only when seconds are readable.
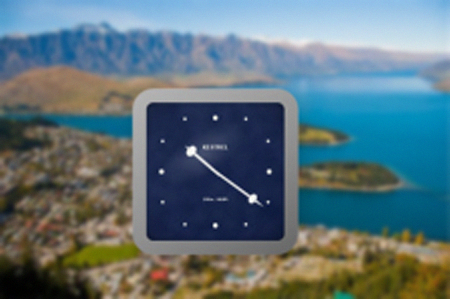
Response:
10.21
